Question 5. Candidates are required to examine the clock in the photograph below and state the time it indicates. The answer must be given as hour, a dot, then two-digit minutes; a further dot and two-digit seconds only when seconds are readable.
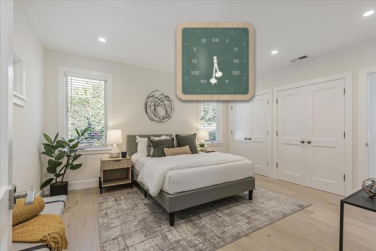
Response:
5.31
